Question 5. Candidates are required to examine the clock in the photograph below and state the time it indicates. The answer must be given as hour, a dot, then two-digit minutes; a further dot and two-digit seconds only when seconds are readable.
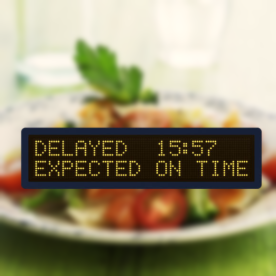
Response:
15.57
